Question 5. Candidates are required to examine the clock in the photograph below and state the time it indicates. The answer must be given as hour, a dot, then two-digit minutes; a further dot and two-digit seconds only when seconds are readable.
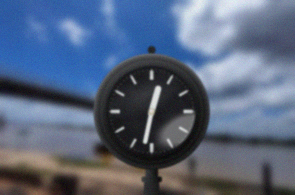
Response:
12.32
